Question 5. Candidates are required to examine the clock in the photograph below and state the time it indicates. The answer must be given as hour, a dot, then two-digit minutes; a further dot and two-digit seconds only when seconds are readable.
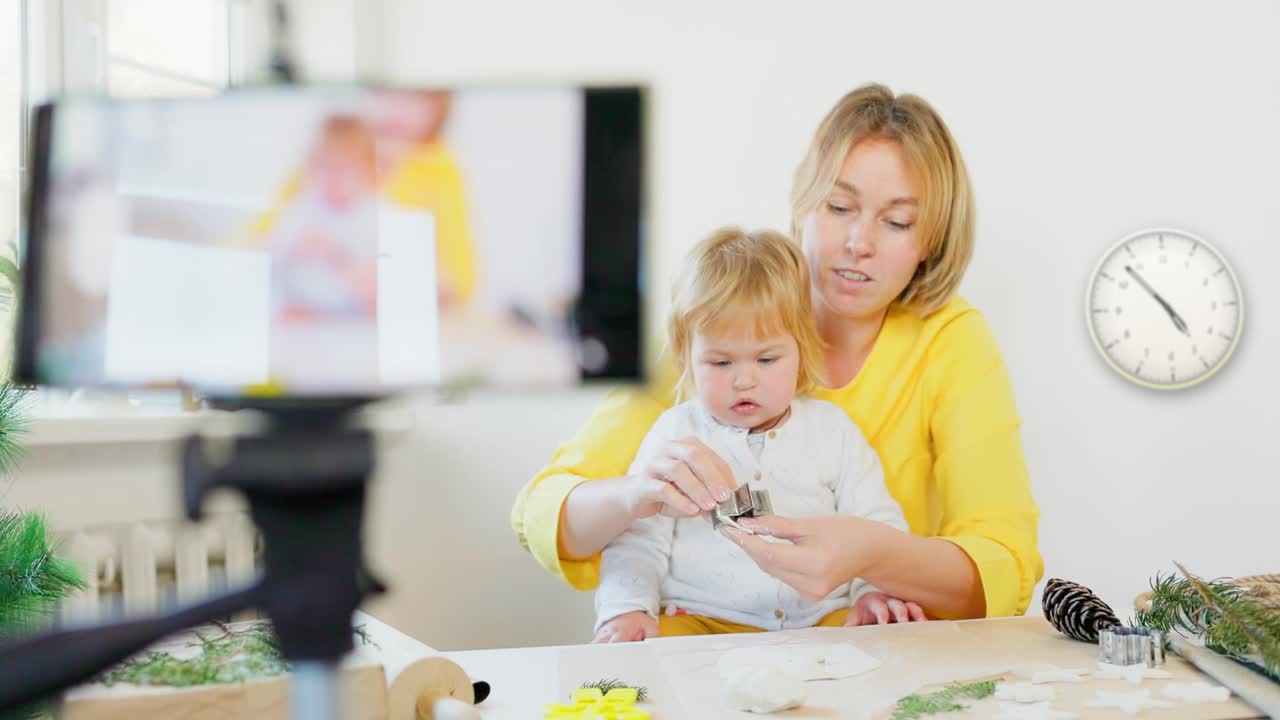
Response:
4.53
